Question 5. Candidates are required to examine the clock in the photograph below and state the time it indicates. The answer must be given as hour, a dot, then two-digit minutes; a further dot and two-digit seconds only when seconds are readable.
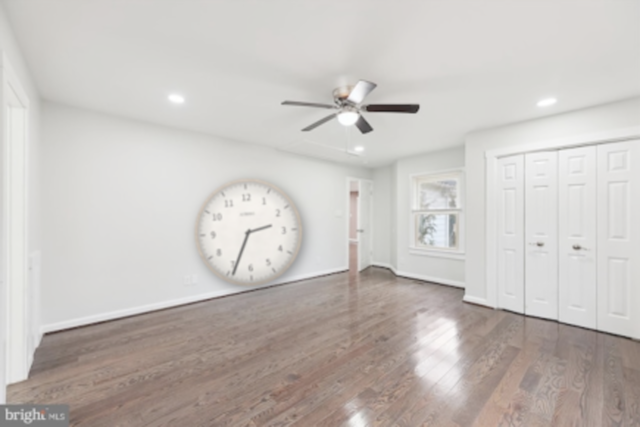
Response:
2.34
